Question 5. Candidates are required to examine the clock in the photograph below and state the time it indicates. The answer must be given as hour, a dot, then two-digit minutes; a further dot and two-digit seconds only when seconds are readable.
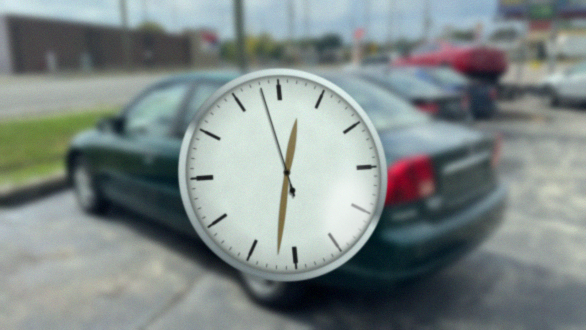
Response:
12.31.58
